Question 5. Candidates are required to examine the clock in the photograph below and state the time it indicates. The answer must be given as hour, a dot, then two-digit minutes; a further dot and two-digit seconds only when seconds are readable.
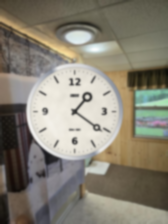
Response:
1.21
